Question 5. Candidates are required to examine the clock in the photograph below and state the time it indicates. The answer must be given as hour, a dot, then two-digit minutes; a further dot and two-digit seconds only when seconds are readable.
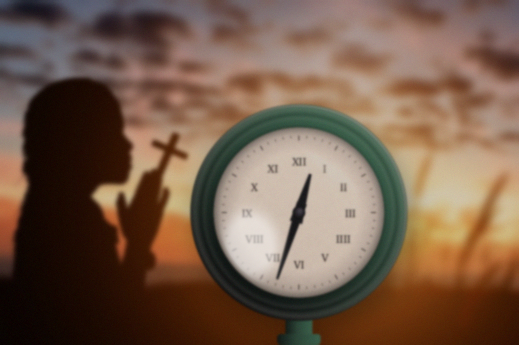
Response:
12.33
